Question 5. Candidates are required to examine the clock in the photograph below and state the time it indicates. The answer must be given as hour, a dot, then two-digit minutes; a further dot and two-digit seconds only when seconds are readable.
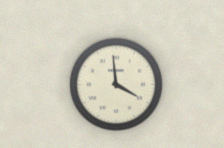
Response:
3.59
